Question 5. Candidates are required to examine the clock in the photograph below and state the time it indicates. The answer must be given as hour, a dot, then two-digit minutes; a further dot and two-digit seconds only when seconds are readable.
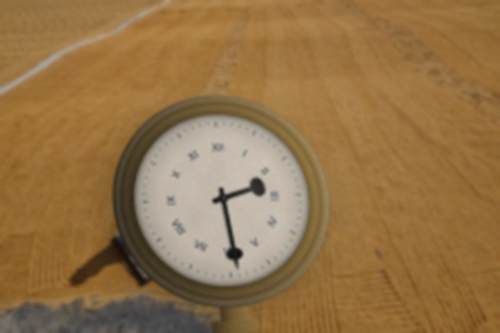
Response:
2.29
